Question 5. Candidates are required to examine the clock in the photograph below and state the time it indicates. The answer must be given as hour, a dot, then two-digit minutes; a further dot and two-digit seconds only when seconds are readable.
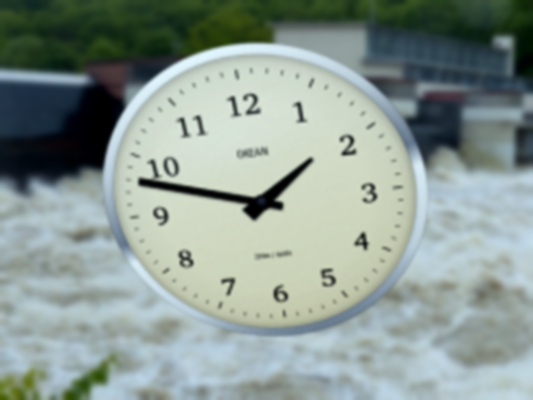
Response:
1.48
